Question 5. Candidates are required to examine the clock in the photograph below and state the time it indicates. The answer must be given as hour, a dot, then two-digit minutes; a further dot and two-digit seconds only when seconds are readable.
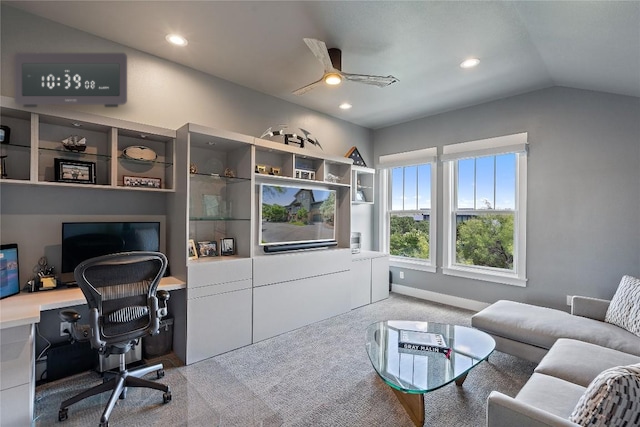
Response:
10.39
